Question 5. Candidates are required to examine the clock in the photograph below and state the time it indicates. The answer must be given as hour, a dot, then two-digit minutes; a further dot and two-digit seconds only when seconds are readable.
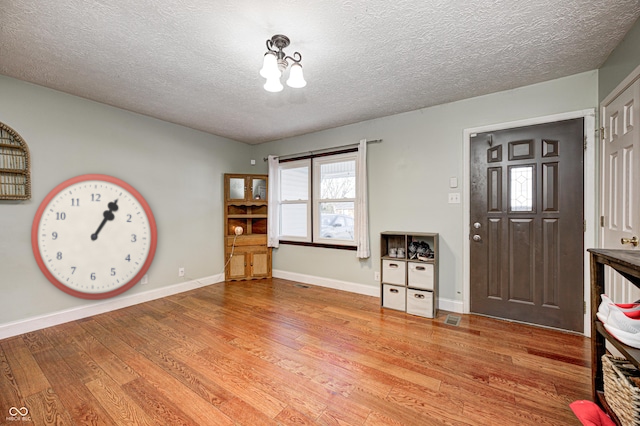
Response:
1.05
